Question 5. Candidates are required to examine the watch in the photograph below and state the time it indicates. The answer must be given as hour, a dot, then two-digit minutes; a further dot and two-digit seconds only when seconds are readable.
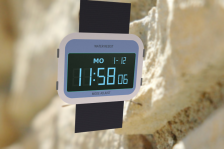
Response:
11.58.06
